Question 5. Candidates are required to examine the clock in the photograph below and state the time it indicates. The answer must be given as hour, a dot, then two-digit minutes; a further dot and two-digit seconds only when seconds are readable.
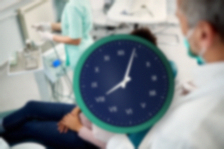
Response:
8.04
